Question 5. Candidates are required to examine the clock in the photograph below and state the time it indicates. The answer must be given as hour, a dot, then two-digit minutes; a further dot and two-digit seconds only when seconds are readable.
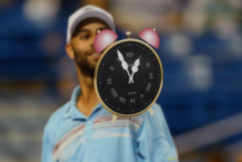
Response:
12.56
